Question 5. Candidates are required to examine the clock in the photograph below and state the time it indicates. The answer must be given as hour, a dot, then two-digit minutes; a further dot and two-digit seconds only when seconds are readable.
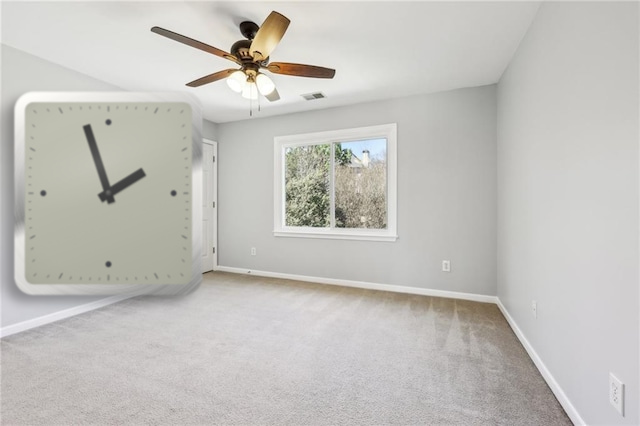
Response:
1.57
